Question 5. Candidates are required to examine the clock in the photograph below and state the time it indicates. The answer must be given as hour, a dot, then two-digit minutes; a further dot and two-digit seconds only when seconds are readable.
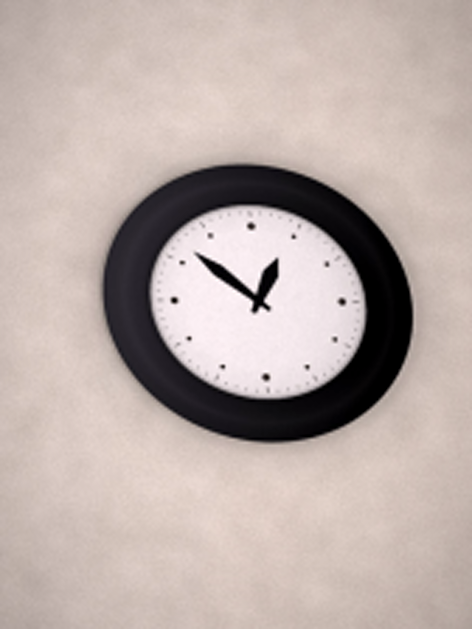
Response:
12.52
